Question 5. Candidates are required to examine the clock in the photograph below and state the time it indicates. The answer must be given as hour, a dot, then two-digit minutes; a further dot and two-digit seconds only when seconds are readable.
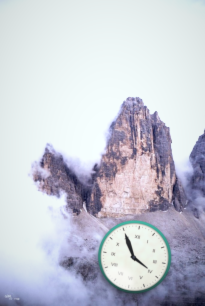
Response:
3.55
